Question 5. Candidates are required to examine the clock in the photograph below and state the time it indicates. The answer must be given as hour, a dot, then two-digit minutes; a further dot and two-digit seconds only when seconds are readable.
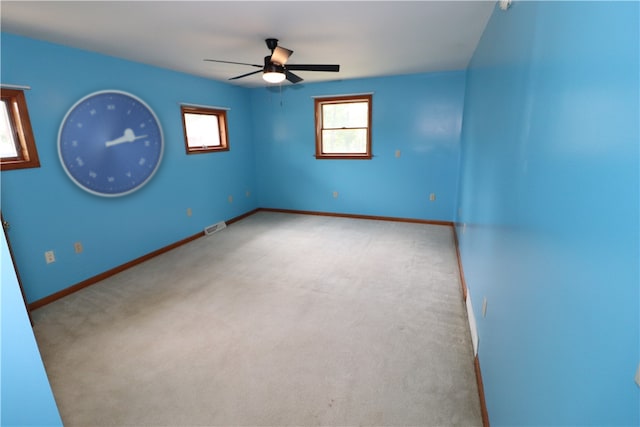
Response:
2.13
